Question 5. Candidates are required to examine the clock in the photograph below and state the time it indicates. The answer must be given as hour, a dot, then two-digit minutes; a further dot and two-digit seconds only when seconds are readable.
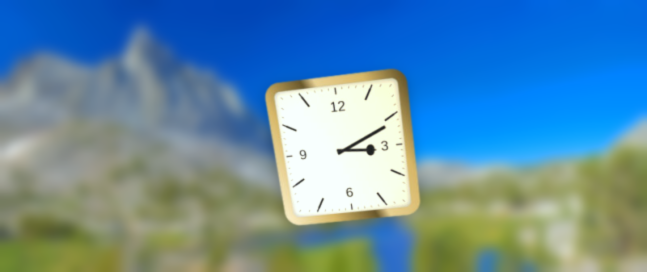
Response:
3.11
